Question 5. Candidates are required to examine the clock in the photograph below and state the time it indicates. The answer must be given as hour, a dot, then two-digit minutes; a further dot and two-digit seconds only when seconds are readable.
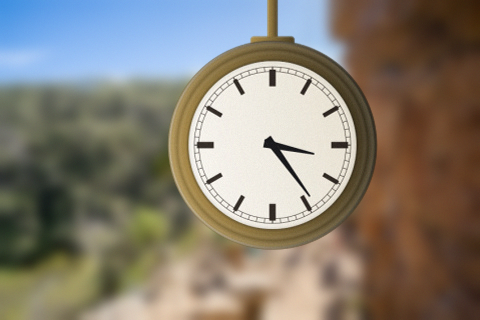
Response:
3.24
